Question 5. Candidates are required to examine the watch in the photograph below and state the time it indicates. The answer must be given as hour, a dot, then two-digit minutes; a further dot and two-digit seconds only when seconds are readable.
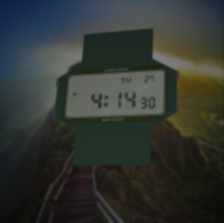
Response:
4.14.30
